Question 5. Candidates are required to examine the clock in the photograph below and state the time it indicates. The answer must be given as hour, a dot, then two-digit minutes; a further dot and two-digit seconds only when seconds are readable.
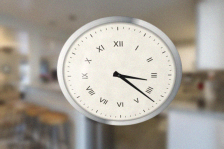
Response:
3.22
